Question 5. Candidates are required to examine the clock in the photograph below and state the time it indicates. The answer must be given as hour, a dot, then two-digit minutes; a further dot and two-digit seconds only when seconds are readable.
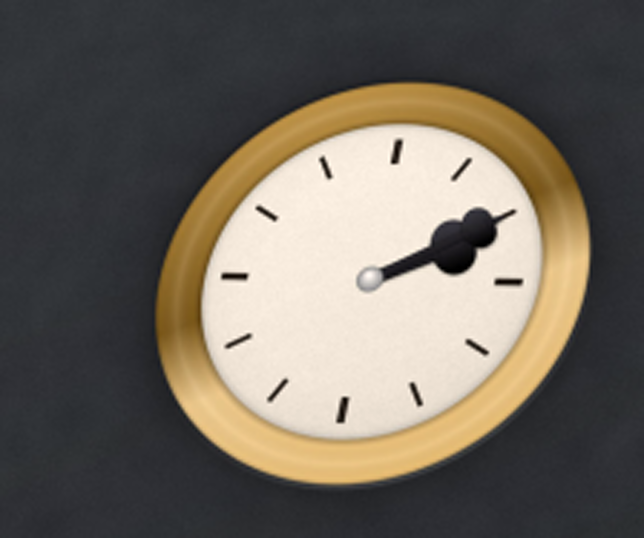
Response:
2.10
